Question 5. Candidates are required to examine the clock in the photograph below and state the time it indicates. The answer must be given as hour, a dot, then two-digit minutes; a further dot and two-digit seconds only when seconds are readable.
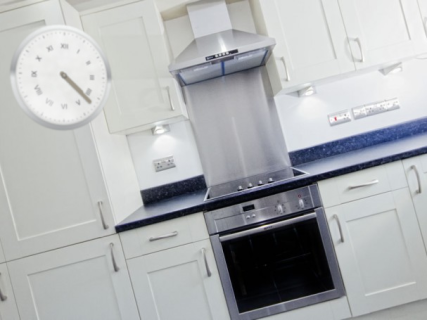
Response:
4.22
